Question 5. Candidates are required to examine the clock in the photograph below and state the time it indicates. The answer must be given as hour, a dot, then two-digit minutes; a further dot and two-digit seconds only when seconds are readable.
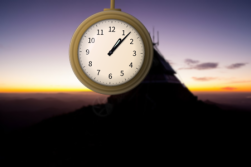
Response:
1.07
